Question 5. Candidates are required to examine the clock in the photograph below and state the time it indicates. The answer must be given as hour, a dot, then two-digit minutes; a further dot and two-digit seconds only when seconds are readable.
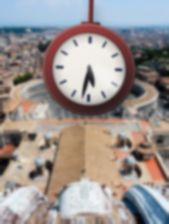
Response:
5.32
